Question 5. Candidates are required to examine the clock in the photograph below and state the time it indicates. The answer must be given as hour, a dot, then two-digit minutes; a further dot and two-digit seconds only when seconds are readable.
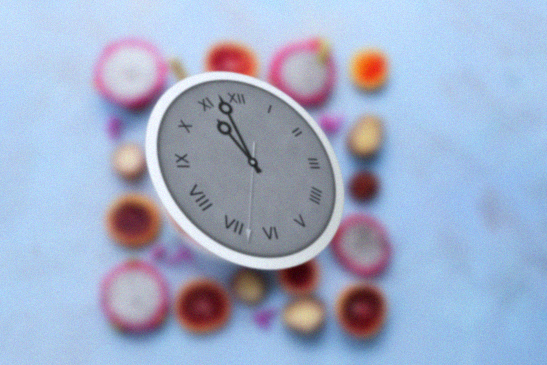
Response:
10.57.33
